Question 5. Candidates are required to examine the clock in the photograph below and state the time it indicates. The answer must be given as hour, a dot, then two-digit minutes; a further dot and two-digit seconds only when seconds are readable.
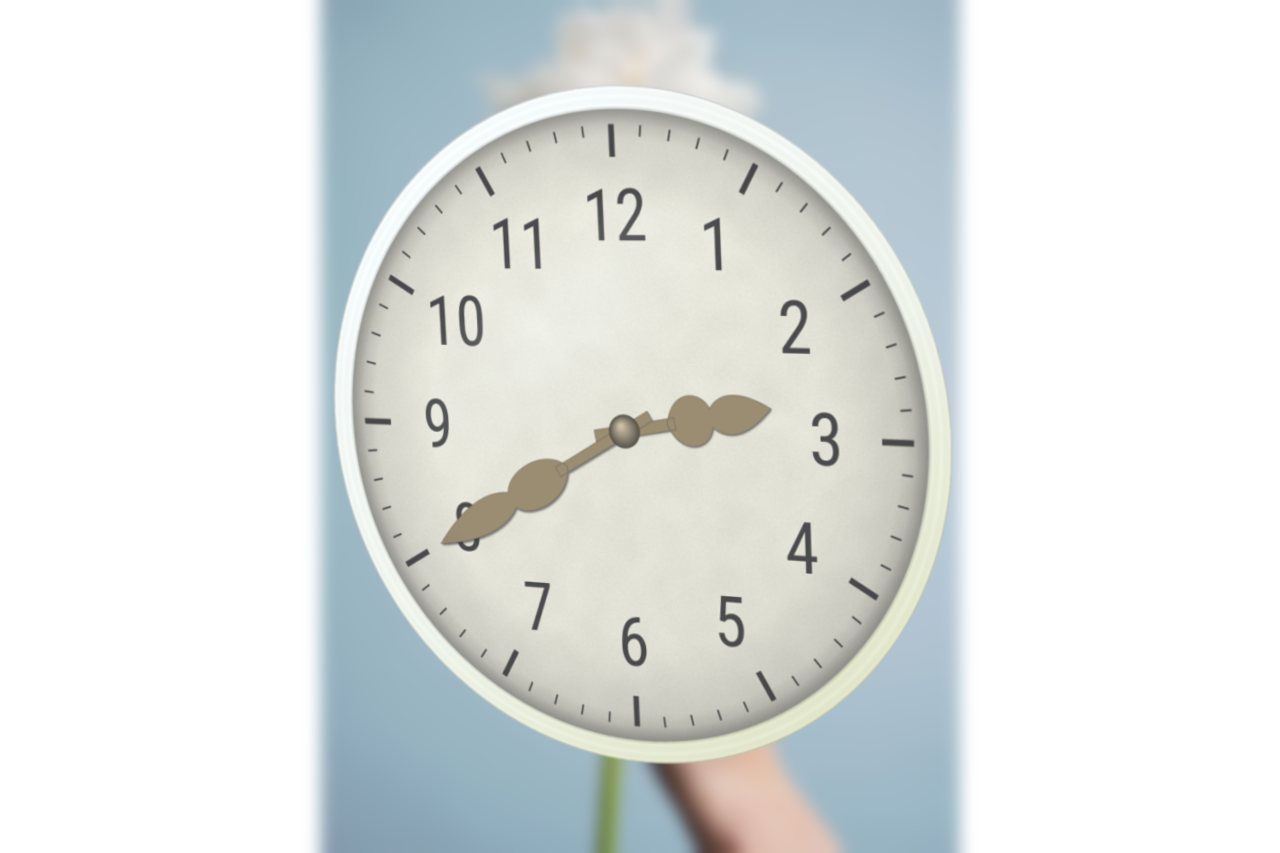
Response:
2.40
